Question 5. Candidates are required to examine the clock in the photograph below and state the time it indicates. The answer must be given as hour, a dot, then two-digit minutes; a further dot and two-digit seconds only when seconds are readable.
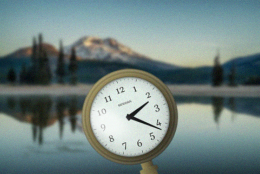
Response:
2.22
